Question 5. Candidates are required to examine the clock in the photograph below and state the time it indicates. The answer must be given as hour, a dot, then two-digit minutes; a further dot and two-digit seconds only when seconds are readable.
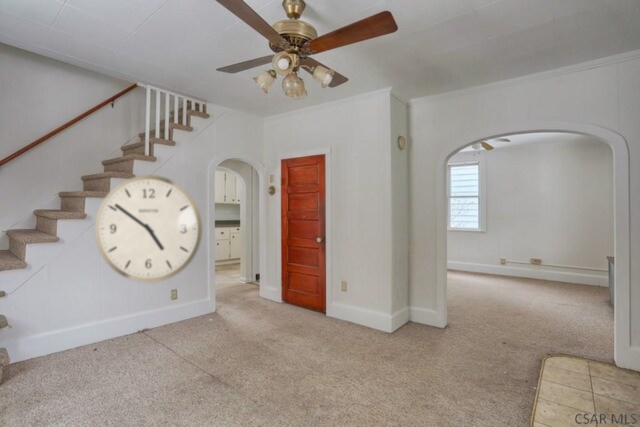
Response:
4.51
